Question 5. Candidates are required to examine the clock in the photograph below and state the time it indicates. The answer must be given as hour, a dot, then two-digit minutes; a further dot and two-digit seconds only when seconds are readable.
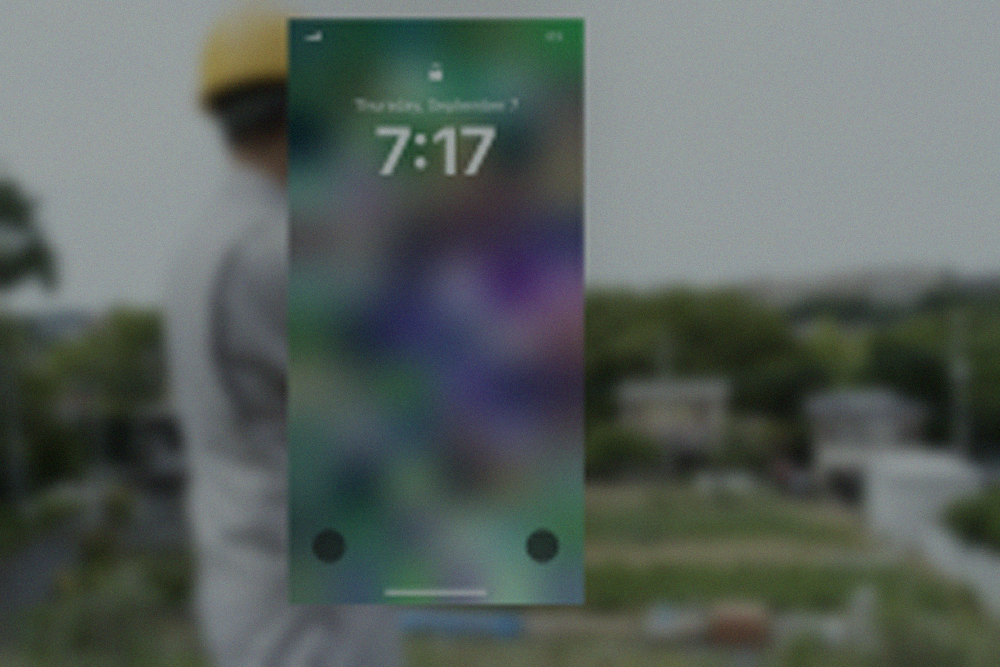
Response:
7.17
